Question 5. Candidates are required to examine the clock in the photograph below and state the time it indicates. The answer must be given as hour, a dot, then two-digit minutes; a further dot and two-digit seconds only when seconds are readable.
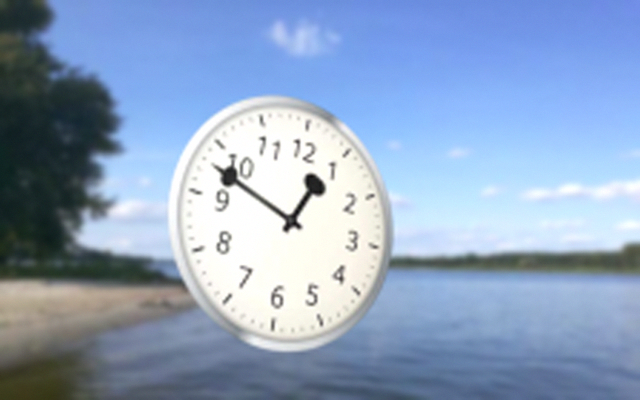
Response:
12.48
